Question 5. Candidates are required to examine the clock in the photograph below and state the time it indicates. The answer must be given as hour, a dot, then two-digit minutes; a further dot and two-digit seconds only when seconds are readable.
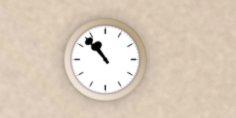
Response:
10.53
